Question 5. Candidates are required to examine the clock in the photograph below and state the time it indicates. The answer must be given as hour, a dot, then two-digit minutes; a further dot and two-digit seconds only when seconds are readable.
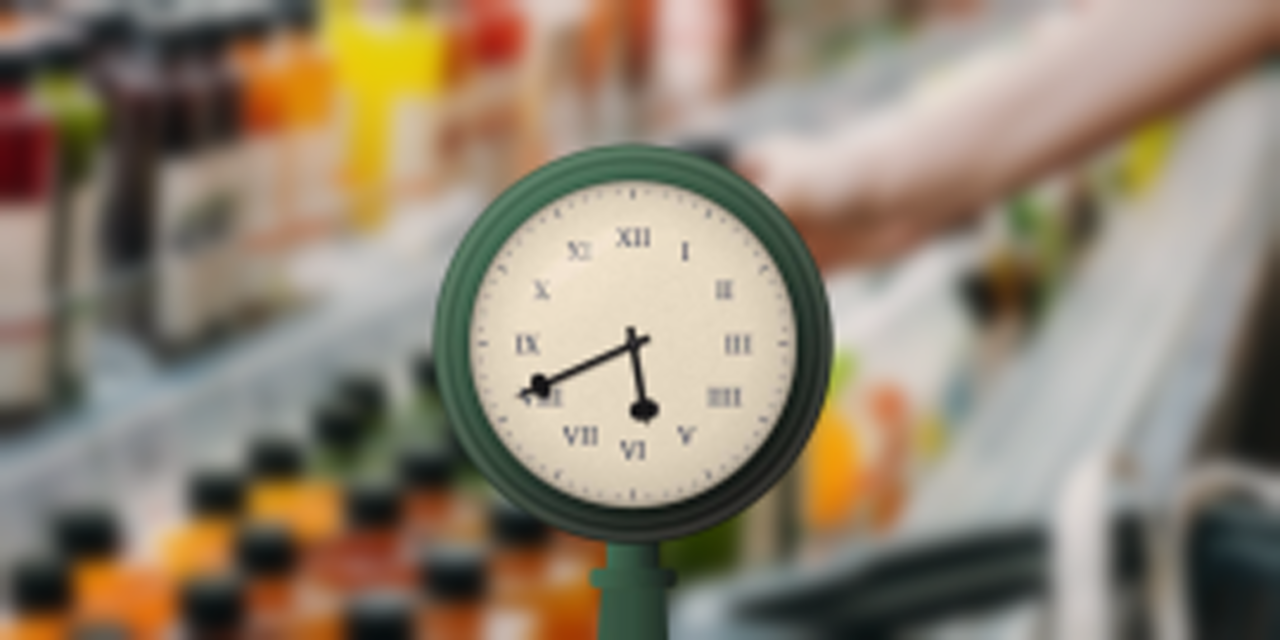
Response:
5.41
